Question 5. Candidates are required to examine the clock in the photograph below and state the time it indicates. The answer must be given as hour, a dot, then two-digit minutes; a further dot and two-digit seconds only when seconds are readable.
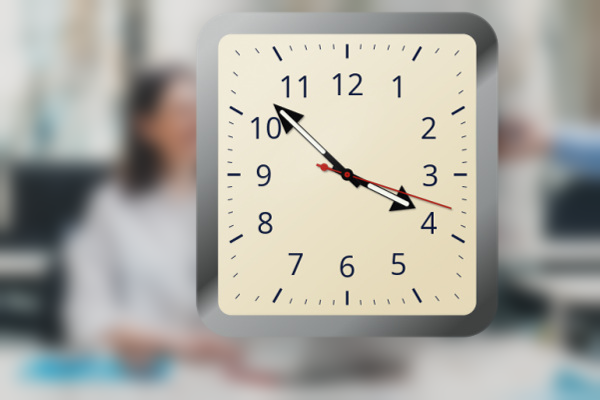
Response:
3.52.18
